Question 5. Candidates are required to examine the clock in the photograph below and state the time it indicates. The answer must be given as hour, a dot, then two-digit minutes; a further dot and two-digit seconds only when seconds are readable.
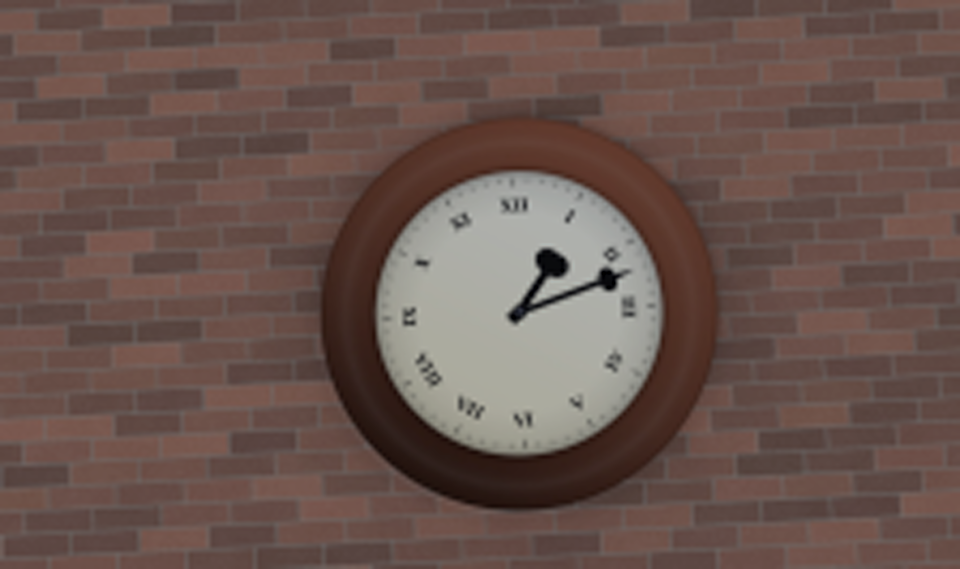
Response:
1.12
